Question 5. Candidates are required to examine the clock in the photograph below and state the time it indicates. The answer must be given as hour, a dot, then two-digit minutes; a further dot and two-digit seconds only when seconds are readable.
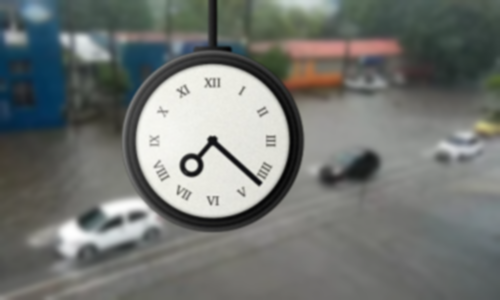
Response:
7.22
